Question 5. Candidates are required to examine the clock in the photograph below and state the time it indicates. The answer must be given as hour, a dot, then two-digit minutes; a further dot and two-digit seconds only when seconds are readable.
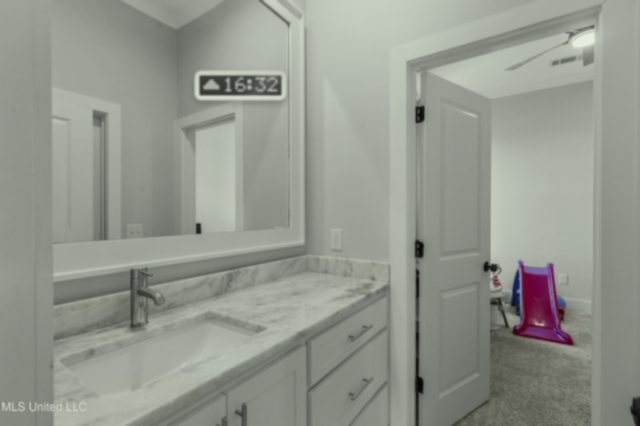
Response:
16.32
